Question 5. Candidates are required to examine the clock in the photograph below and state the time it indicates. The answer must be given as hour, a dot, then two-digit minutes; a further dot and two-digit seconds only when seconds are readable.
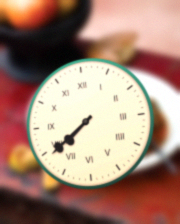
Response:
7.39
